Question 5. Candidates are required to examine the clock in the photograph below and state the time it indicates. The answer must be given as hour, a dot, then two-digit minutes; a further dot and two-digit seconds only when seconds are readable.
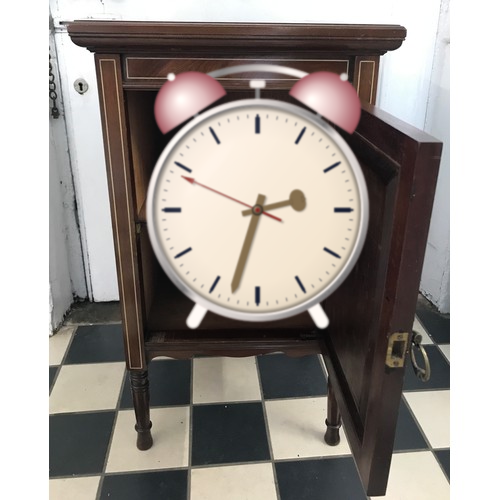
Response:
2.32.49
